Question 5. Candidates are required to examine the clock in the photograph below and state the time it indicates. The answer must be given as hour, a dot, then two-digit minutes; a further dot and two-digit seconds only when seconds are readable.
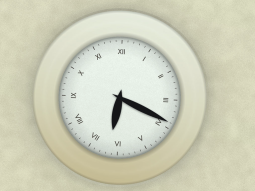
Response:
6.19
